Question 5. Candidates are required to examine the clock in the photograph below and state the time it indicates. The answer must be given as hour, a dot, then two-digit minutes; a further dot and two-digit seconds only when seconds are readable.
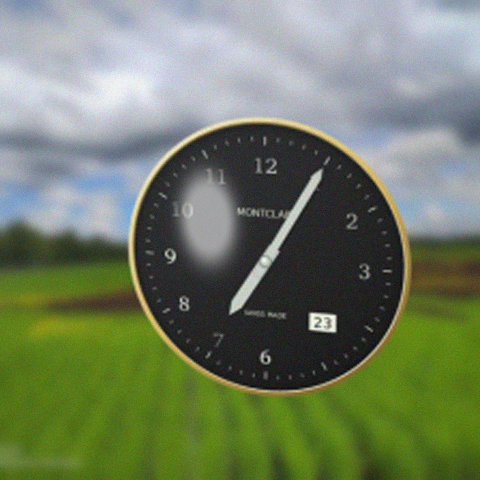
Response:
7.05
